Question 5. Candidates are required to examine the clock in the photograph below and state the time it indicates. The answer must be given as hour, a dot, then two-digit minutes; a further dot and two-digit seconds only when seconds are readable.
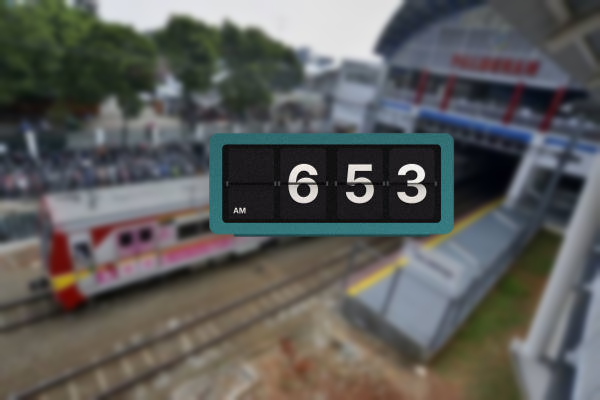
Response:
6.53
